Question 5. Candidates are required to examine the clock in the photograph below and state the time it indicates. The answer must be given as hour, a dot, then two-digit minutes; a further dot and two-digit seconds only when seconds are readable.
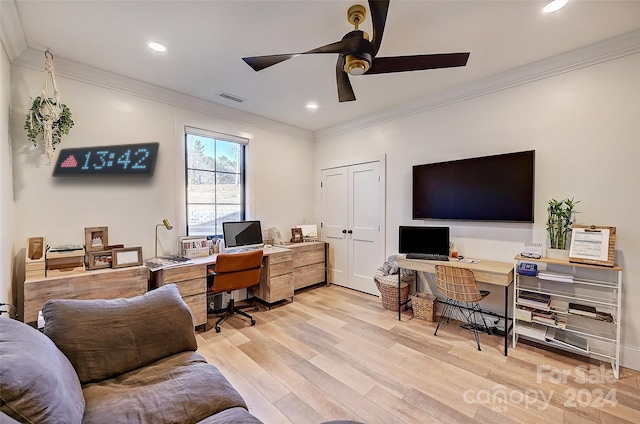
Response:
13.42
